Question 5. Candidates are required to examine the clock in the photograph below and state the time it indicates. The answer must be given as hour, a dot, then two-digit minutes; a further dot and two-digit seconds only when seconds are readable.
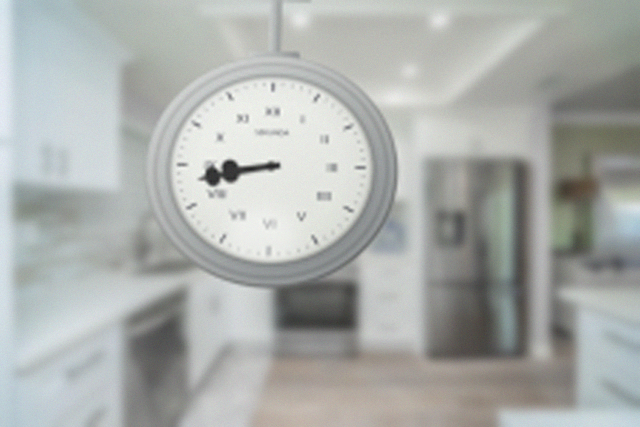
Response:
8.43
